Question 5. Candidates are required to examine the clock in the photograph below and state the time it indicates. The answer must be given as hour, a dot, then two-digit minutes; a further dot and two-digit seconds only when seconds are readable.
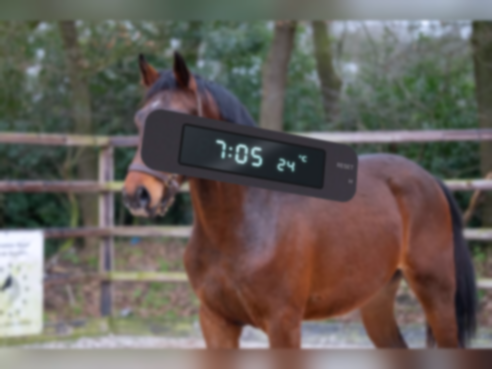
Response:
7.05
